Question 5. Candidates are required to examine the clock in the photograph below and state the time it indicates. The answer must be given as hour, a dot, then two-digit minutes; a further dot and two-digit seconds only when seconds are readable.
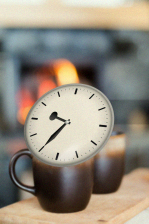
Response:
9.35
